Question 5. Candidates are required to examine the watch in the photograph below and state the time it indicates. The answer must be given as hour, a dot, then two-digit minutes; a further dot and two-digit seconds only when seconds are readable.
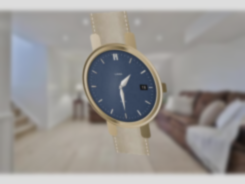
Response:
1.30
